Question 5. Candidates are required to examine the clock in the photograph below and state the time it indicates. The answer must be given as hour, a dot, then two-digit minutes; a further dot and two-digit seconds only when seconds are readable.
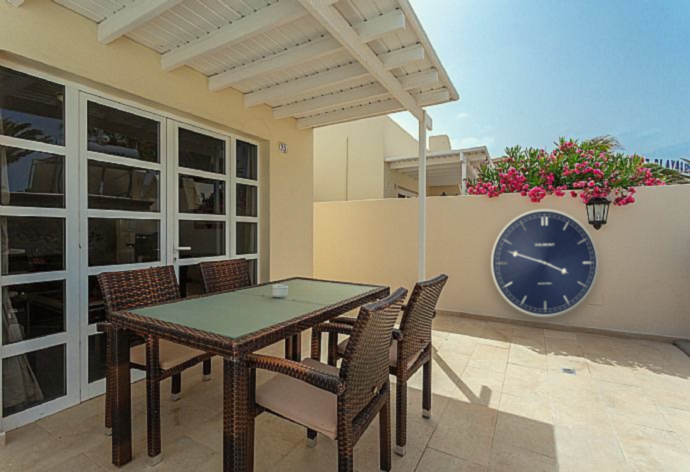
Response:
3.48
